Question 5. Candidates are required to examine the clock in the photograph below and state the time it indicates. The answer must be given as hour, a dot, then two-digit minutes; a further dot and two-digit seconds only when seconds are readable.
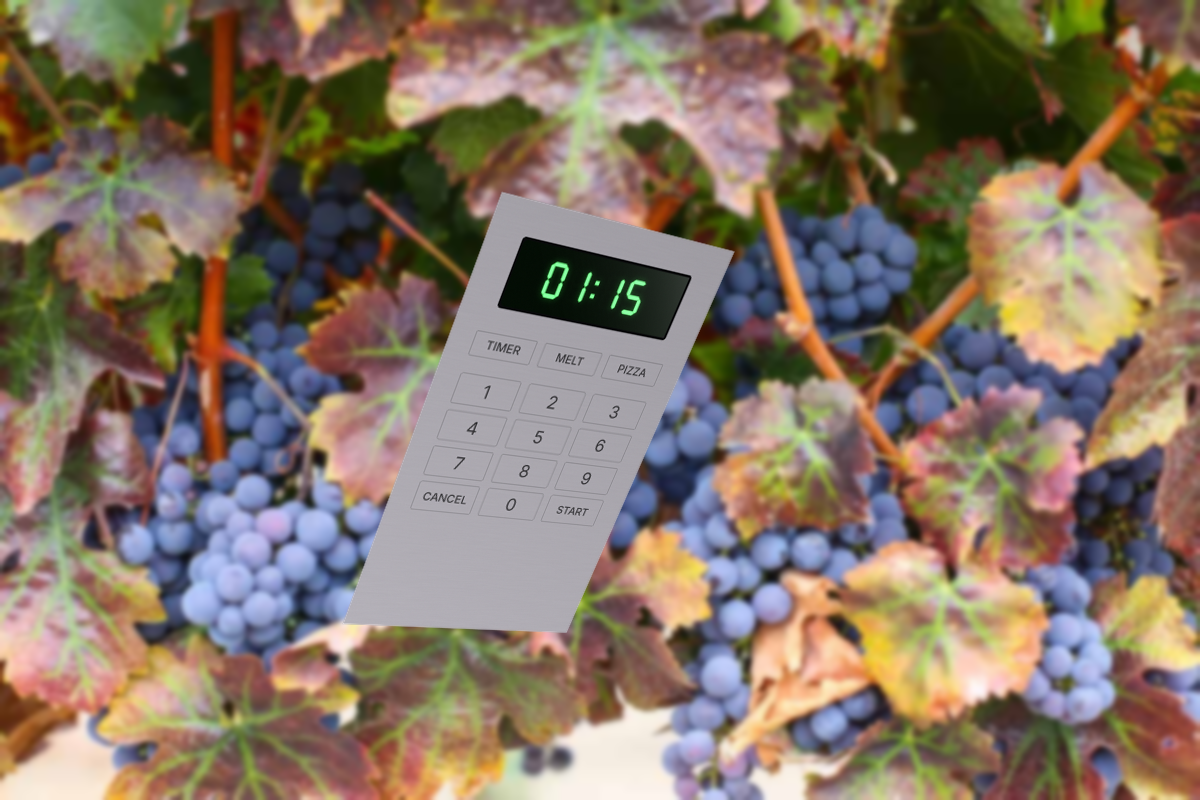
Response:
1.15
